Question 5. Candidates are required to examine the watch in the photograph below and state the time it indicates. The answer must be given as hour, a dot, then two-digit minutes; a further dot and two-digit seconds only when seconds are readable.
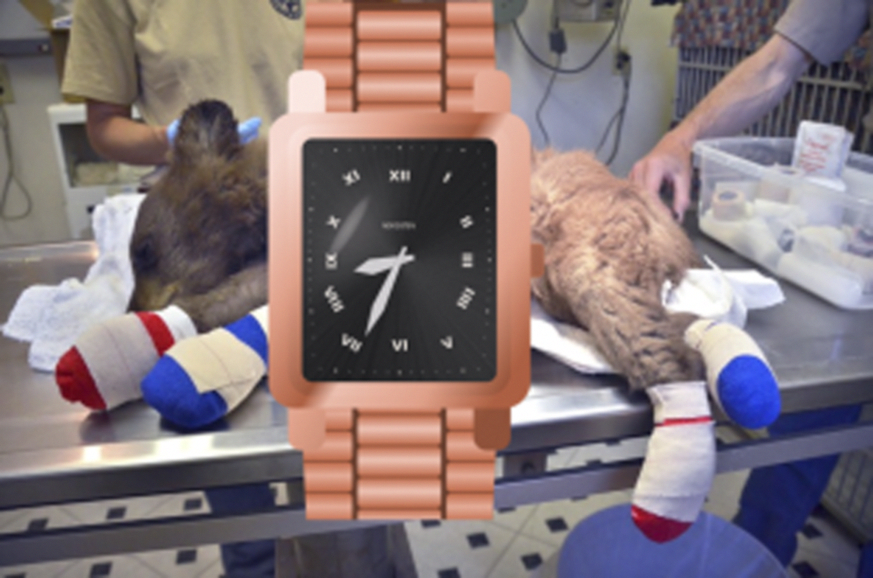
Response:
8.34
